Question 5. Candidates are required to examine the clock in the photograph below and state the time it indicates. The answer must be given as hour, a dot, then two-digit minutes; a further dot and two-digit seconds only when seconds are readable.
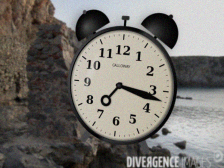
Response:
7.17
